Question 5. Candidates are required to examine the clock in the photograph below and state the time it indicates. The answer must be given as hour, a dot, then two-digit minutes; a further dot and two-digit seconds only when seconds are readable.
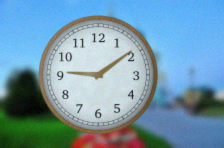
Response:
9.09
